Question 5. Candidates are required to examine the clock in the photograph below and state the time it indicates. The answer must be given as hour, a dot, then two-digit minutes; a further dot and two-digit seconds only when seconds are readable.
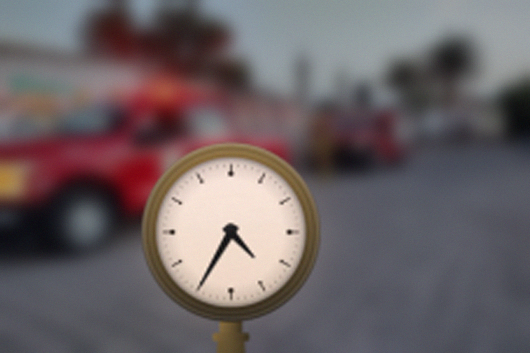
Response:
4.35
